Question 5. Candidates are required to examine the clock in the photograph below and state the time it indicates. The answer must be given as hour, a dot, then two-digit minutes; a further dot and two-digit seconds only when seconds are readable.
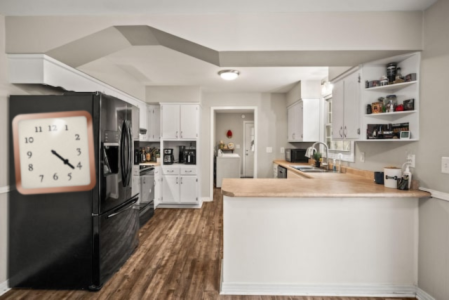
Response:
4.22
